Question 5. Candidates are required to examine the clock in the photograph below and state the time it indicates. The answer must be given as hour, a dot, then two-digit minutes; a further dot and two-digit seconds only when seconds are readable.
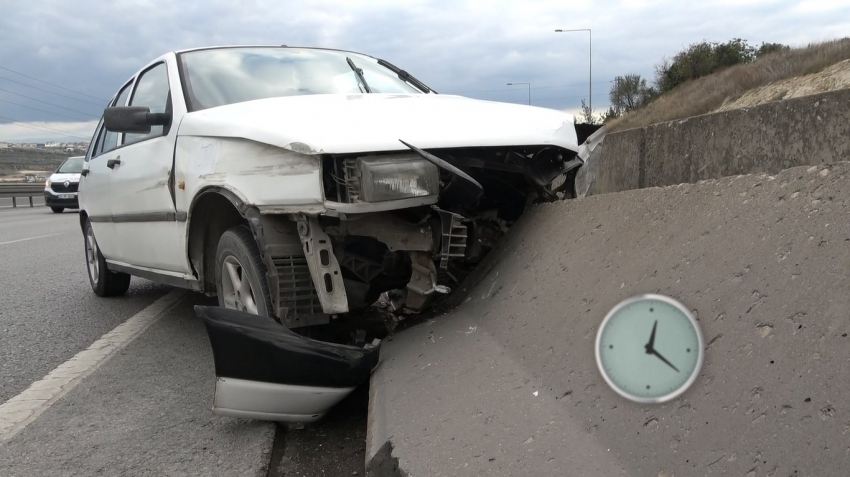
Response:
12.21
